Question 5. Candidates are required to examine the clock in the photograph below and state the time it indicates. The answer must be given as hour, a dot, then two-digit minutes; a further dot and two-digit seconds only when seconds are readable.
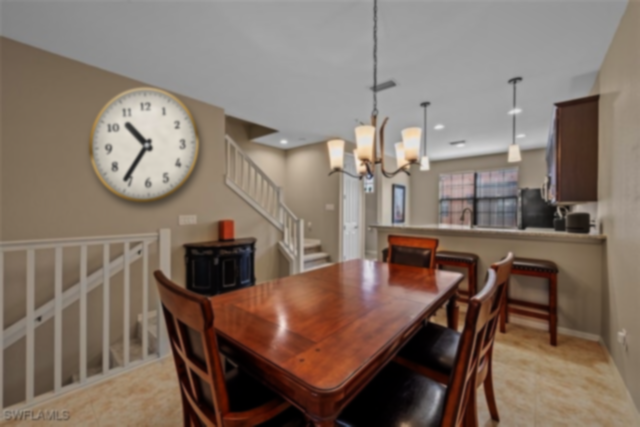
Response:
10.36
